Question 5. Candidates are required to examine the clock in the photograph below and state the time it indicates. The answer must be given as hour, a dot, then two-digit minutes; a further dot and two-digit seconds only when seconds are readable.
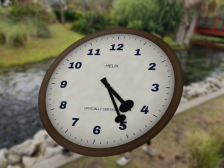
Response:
4.25
